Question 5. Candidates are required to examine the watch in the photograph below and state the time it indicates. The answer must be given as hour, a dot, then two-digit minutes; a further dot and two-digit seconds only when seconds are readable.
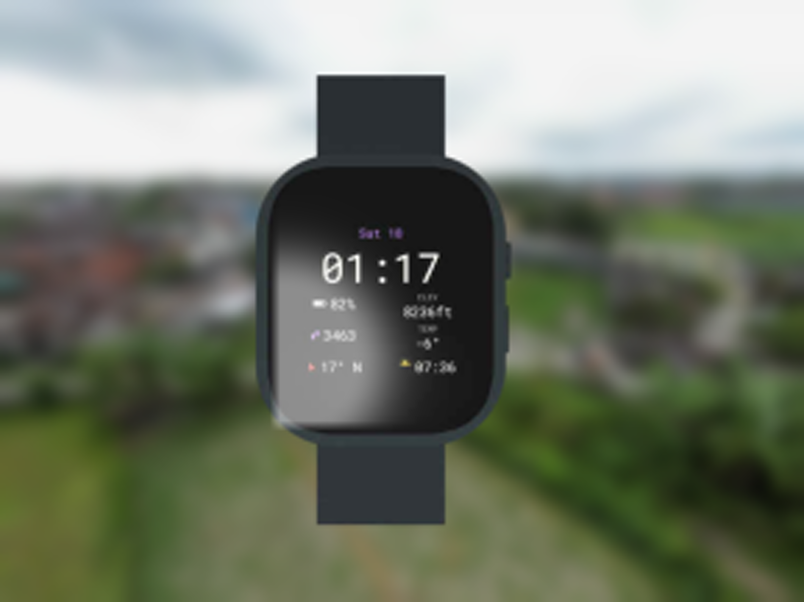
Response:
1.17
